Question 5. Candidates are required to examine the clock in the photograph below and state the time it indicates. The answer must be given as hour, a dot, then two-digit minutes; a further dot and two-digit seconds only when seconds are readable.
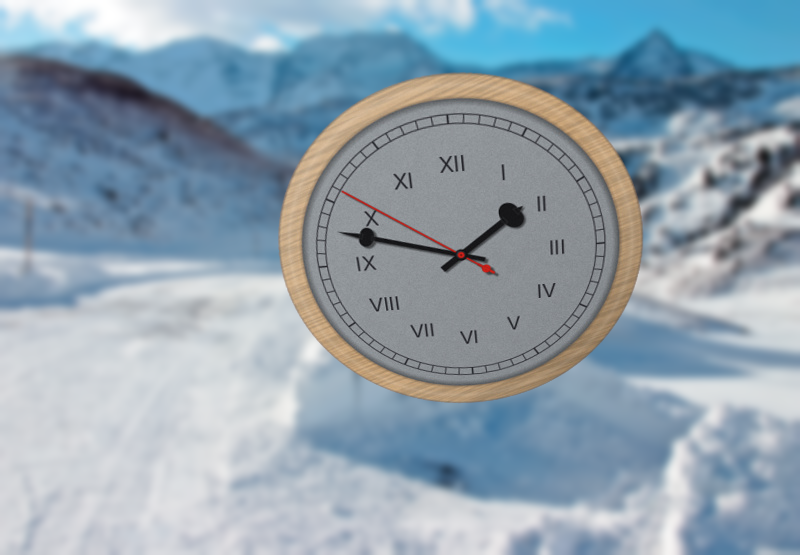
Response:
1.47.51
